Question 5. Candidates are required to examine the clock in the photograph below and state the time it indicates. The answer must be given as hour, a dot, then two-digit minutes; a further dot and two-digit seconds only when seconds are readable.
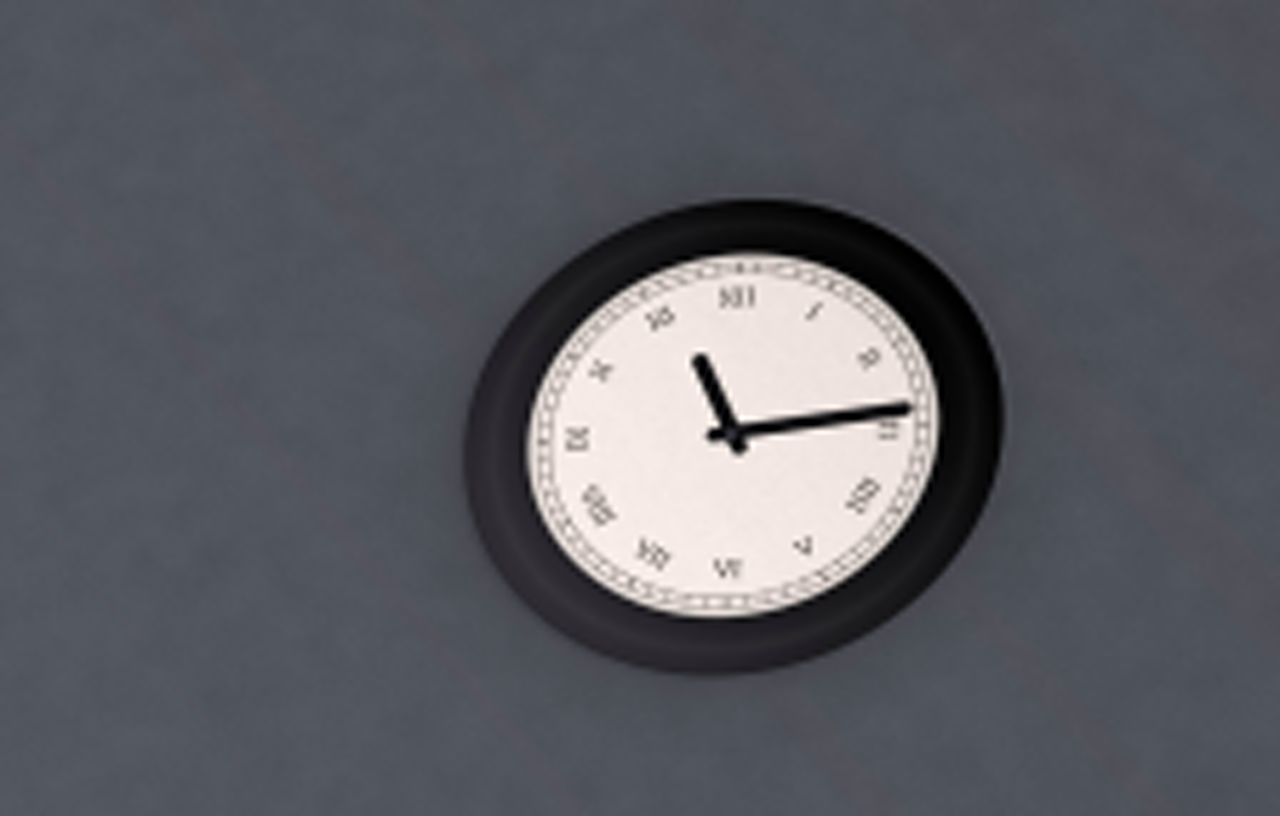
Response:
11.14
